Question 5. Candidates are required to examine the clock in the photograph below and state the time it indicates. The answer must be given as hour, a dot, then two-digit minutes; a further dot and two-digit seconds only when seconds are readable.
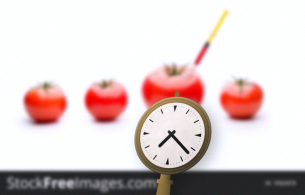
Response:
7.22
